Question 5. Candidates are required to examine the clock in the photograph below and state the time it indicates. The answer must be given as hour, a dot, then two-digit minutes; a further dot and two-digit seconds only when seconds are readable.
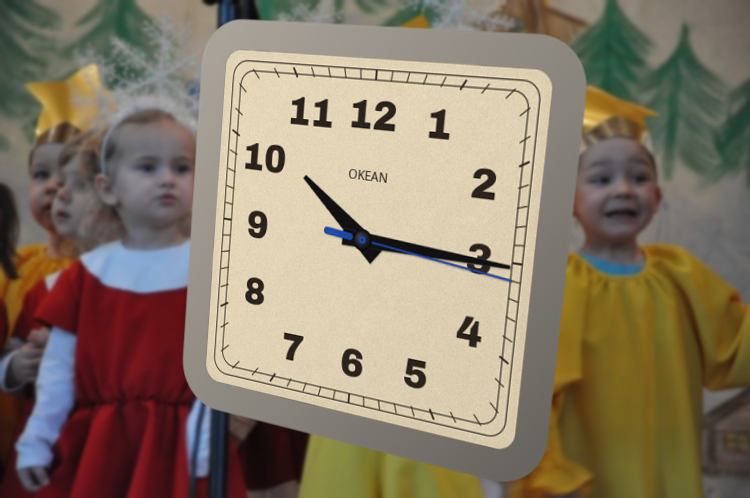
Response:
10.15.16
